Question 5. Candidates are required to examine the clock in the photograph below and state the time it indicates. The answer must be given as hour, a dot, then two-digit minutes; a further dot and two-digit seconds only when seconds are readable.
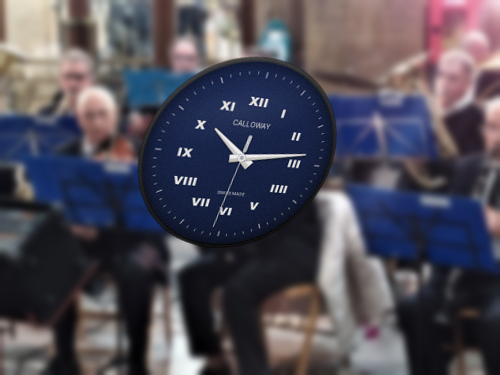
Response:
10.13.31
